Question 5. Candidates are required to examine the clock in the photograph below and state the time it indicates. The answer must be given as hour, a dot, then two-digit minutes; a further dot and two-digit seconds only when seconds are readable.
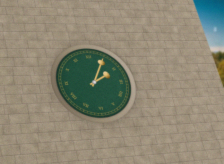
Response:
2.05
